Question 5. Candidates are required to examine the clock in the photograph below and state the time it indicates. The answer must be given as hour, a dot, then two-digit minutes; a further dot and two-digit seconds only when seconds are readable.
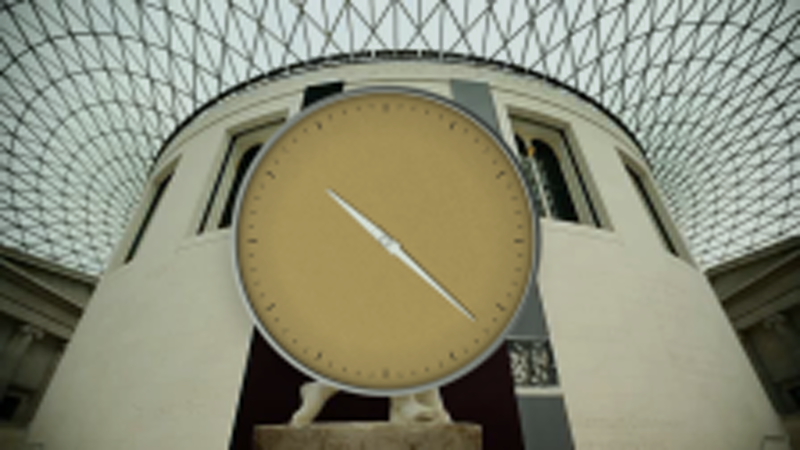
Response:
10.22
